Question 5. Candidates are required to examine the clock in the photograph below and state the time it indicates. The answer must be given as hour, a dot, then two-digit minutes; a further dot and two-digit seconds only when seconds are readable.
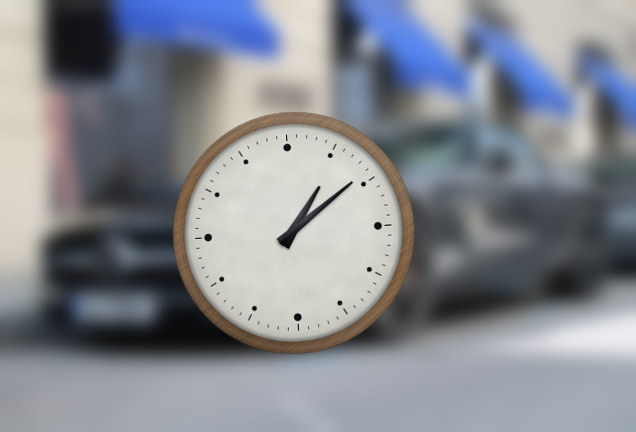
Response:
1.09
